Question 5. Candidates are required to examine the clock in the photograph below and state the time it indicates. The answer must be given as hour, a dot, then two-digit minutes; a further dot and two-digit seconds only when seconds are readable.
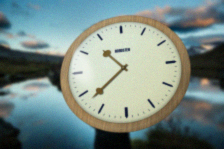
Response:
10.38
